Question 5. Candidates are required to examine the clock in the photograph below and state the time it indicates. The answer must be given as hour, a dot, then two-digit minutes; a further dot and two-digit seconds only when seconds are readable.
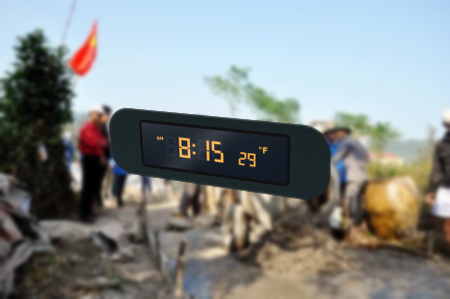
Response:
8.15
